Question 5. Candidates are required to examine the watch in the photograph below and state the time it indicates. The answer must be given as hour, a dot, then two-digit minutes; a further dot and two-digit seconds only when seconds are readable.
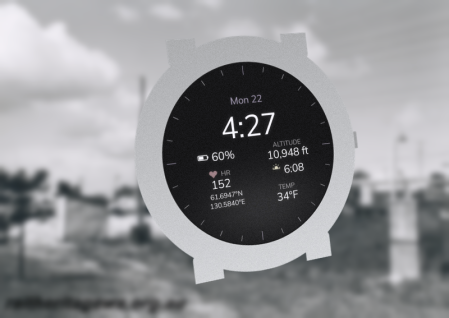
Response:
4.27
